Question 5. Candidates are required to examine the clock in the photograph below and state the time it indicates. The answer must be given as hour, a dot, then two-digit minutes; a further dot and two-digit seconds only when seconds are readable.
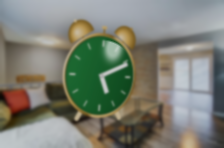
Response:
5.11
